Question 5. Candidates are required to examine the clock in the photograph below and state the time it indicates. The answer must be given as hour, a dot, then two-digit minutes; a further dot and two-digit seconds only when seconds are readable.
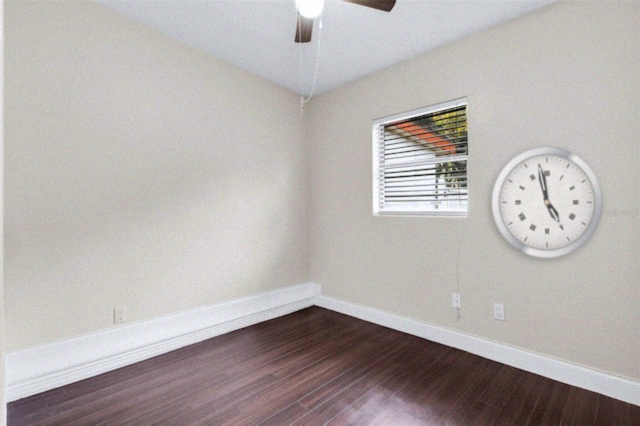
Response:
4.58
